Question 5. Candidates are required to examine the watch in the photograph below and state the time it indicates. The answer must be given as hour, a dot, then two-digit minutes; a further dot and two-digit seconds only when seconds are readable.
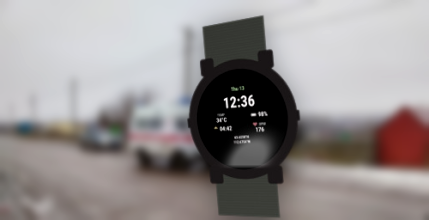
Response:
12.36
